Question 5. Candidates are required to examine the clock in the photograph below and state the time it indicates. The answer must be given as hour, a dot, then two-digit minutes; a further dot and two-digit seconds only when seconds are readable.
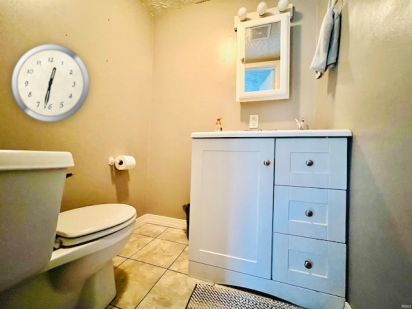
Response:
12.32
